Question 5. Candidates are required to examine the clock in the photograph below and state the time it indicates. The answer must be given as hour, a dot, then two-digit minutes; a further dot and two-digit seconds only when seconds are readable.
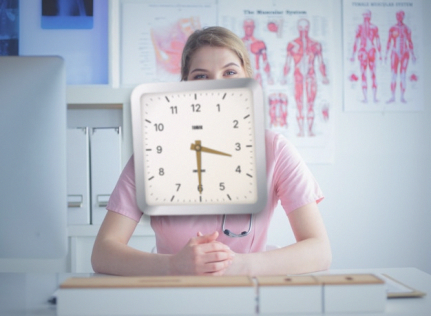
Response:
3.30
